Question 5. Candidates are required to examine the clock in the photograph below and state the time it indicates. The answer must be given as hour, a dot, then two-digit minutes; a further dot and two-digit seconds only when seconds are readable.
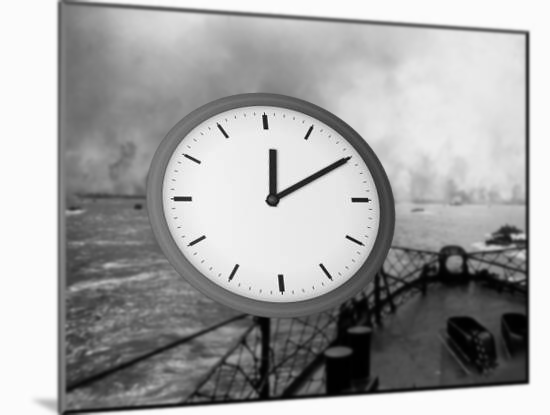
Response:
12.10
